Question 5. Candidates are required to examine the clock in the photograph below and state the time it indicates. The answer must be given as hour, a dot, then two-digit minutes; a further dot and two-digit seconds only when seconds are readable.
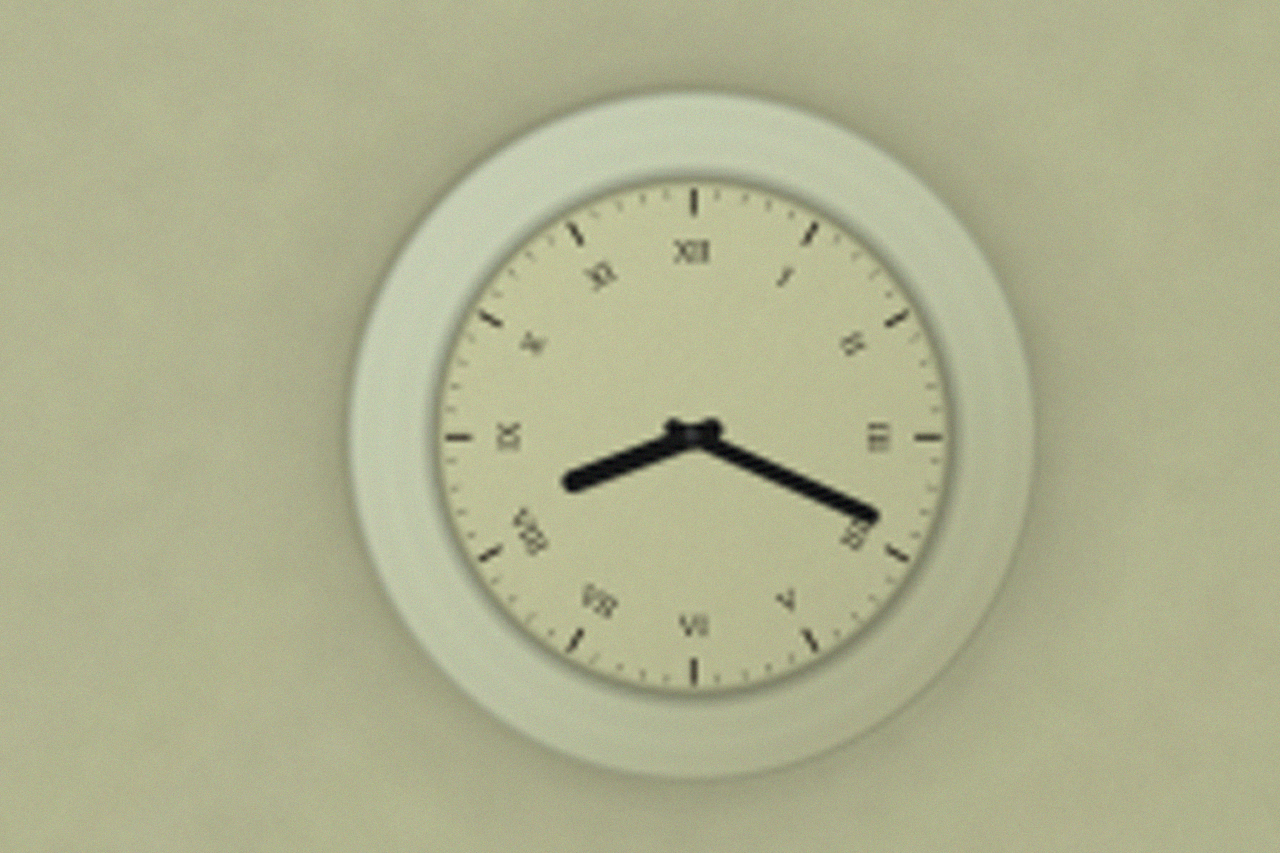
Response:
8.19
